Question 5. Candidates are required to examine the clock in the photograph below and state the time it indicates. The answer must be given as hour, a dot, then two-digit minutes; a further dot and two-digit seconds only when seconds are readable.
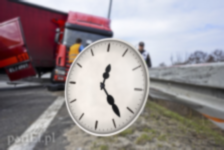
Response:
12.23
